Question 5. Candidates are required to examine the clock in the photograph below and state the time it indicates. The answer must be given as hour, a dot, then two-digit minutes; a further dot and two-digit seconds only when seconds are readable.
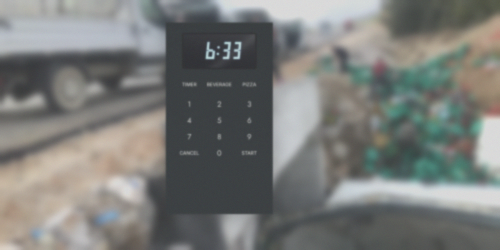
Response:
6.33
